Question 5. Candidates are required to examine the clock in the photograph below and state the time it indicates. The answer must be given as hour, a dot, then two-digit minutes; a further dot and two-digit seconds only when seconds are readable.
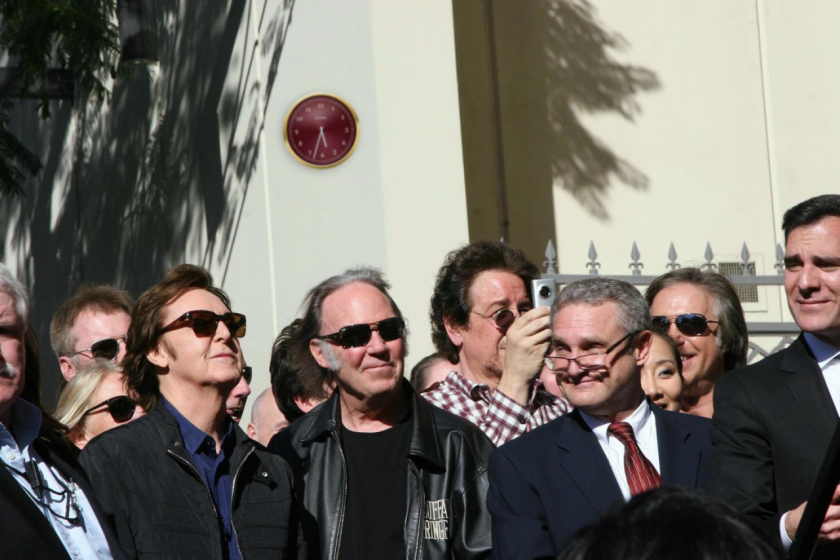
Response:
5.33
